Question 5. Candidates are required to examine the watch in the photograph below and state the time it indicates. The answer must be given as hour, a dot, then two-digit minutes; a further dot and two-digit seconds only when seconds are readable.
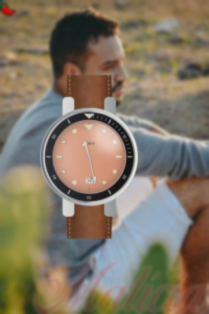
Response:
11.28
